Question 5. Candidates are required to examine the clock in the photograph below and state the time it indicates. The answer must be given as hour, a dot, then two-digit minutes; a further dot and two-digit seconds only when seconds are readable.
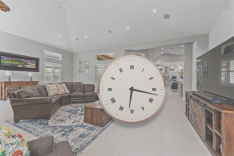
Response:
6.17
